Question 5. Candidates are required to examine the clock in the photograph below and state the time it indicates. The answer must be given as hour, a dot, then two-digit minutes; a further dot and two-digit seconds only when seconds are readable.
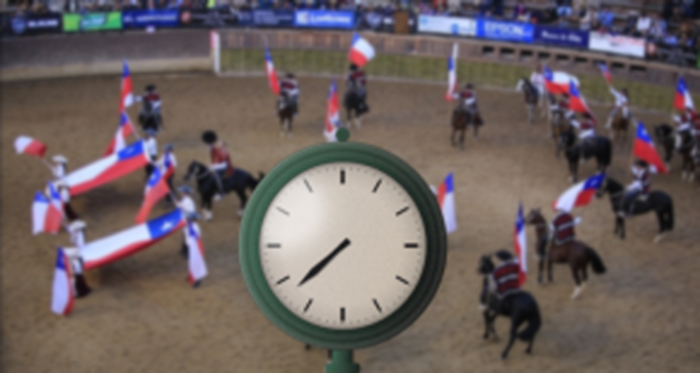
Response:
7.38
